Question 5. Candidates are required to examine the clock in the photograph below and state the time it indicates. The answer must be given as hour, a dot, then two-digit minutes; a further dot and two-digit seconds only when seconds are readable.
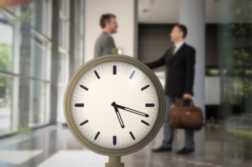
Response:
5.18
